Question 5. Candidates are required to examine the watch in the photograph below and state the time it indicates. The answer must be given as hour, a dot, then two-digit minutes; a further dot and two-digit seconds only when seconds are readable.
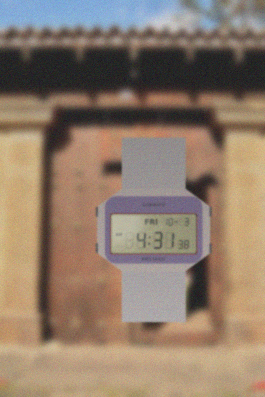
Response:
4.31
